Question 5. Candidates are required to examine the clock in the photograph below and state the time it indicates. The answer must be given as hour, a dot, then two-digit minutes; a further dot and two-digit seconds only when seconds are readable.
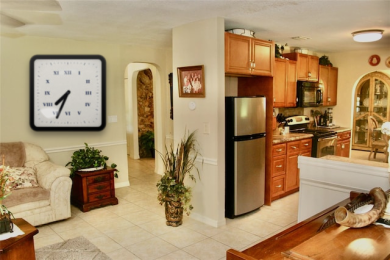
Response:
7.34
